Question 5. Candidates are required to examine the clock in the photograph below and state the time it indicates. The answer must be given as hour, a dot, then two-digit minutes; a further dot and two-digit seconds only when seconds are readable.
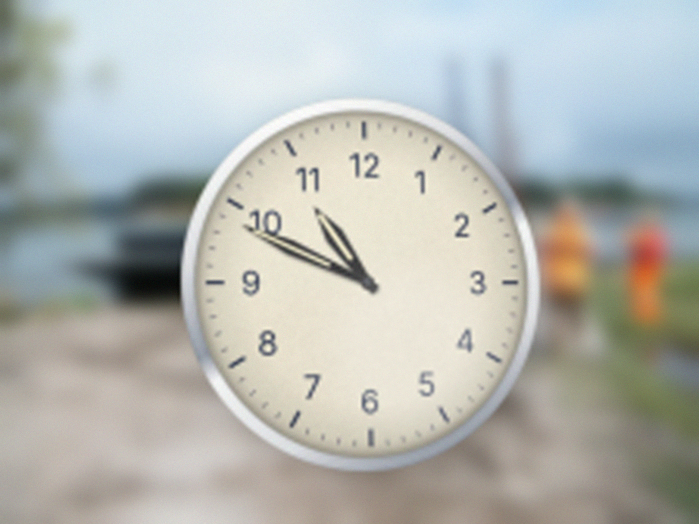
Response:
10.49
